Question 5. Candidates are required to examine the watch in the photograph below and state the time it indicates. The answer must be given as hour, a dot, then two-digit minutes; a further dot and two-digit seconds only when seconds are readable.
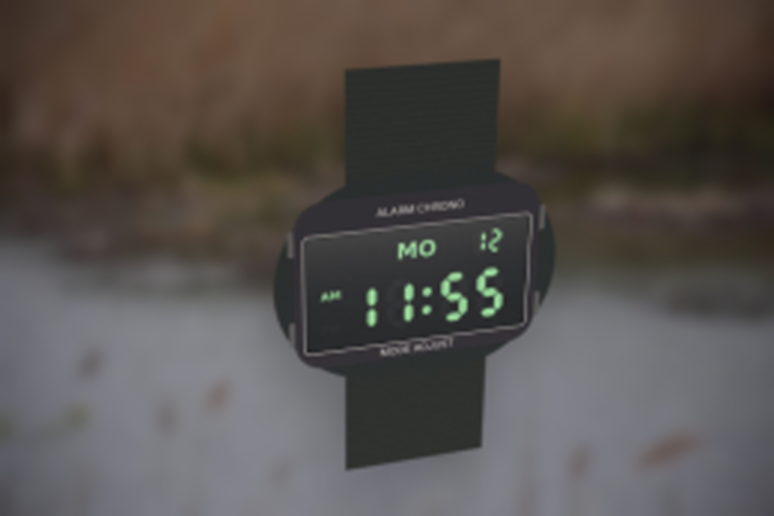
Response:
11.55
